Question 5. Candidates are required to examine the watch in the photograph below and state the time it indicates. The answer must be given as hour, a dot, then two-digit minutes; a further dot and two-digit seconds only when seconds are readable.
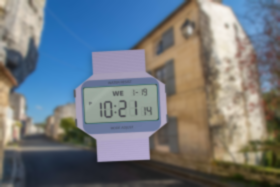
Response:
10.21.14
